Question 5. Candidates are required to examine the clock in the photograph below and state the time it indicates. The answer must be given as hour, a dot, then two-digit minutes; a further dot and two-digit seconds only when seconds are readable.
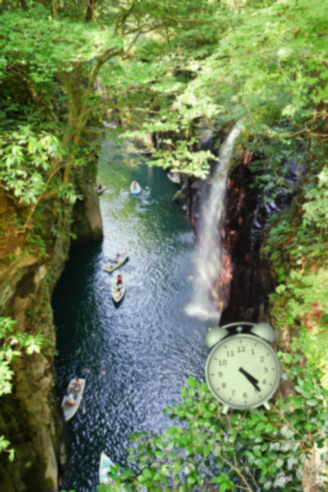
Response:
4.24
